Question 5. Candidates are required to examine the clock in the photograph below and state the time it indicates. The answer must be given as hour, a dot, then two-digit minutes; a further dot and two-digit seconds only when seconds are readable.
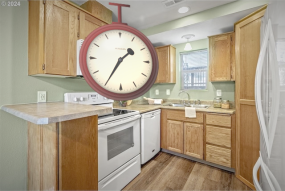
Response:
1.35
